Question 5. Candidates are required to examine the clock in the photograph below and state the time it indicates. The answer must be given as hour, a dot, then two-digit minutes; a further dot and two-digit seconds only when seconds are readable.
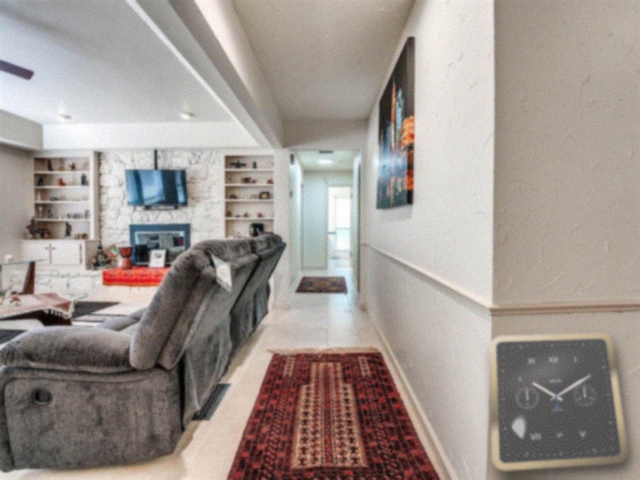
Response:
10.10
